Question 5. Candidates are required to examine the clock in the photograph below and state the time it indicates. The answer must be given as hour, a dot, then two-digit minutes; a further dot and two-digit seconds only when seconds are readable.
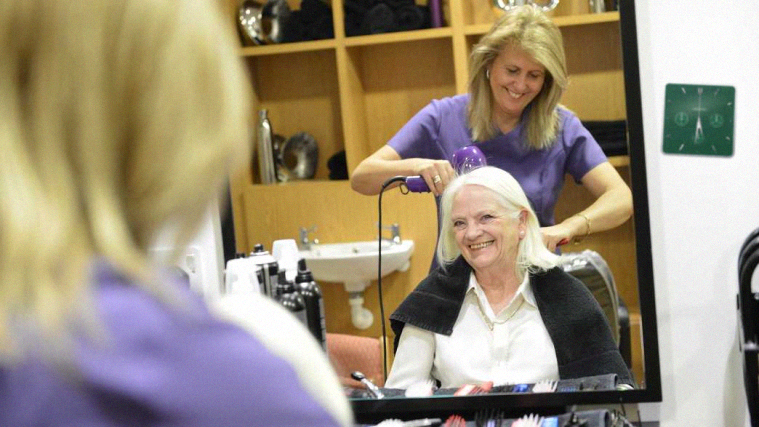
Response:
5.31
